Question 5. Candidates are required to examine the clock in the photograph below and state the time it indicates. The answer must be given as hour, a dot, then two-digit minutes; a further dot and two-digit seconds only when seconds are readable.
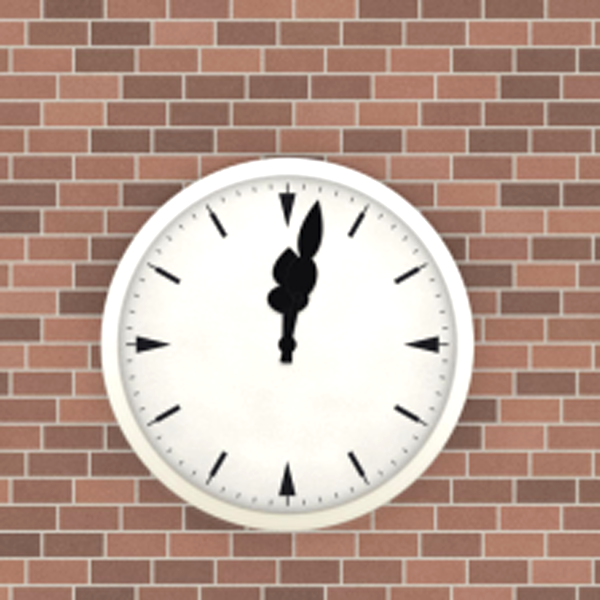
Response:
12.02
